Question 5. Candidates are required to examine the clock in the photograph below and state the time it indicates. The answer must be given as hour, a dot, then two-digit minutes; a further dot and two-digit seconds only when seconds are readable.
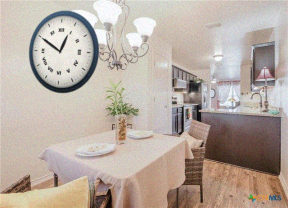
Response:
12.50
